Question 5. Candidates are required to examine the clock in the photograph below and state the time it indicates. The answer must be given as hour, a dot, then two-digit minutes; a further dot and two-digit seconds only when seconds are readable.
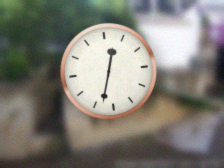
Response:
12.33
